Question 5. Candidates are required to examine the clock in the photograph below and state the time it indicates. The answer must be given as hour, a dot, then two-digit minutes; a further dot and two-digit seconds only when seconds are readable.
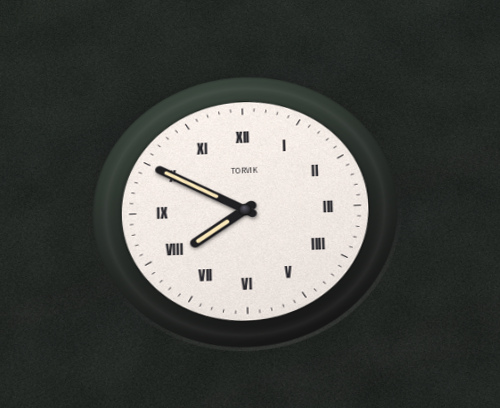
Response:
7.50
